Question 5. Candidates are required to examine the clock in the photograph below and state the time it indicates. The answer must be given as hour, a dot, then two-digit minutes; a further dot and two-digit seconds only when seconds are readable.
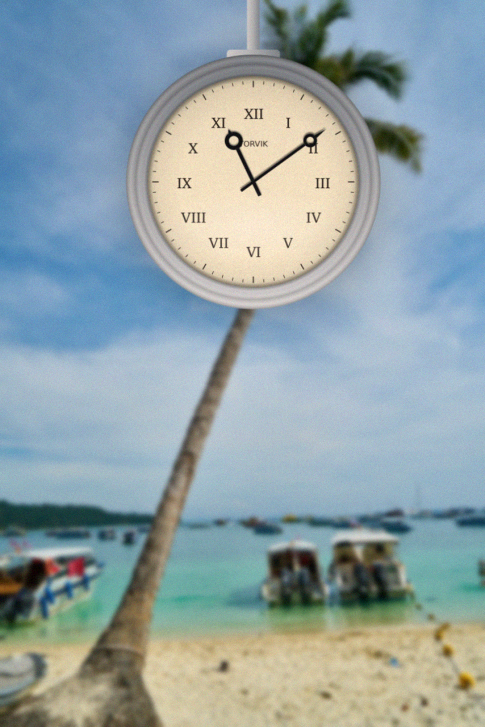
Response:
11.09
